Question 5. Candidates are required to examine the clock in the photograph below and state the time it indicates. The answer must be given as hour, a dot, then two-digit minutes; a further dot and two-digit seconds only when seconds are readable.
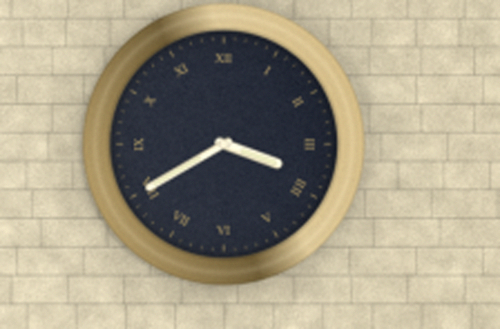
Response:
3.40
